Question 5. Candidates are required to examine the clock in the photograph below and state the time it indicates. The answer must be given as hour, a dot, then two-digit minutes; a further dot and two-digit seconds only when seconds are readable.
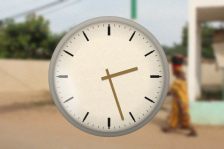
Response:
2.27
